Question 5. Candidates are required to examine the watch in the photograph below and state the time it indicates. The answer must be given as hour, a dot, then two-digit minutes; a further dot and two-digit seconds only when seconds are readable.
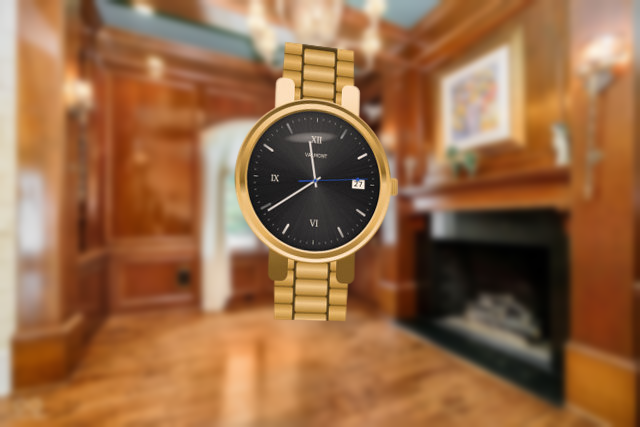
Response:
11.39.14
